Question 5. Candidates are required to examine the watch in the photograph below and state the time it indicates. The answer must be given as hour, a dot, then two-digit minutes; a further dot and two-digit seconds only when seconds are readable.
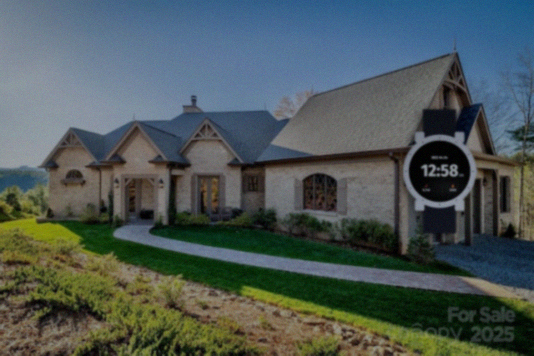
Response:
12.58
